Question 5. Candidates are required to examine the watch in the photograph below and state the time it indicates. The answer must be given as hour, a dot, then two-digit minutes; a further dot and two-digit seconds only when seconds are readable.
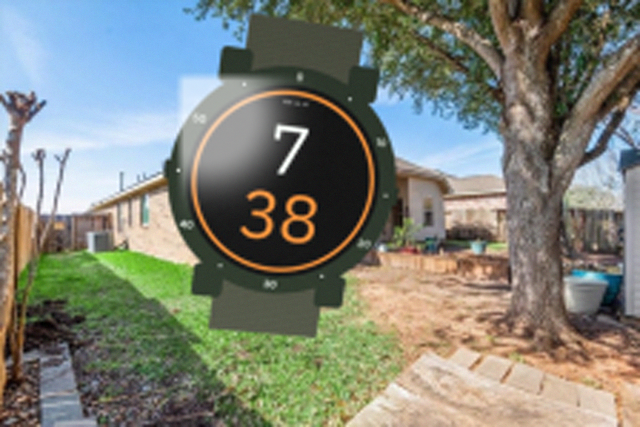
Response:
7.38
